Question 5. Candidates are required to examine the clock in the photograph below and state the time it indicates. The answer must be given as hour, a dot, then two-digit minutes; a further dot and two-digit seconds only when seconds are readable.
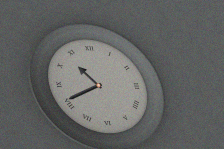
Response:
10.41
